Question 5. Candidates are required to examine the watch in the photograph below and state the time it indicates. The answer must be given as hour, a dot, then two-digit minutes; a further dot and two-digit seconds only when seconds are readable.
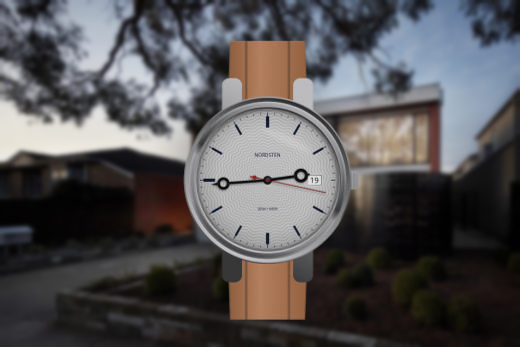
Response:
2.44.17
